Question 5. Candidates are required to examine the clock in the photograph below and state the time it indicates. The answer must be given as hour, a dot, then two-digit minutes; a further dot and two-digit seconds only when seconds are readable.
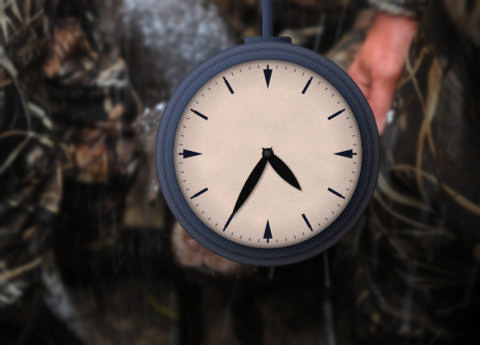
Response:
4.35
